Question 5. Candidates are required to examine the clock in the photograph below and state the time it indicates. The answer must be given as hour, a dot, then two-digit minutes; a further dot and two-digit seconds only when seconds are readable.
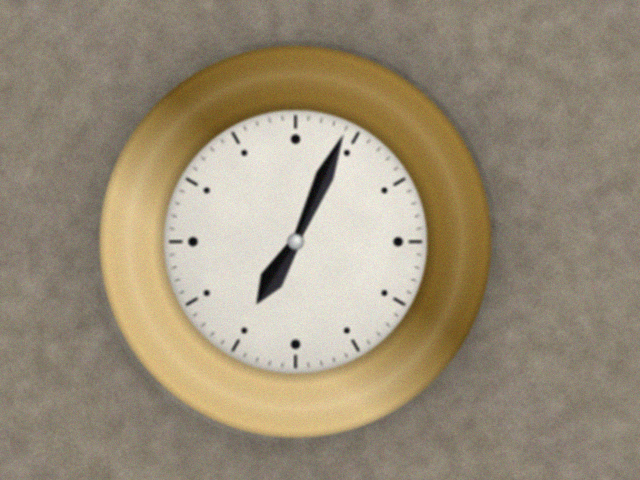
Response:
7.04
